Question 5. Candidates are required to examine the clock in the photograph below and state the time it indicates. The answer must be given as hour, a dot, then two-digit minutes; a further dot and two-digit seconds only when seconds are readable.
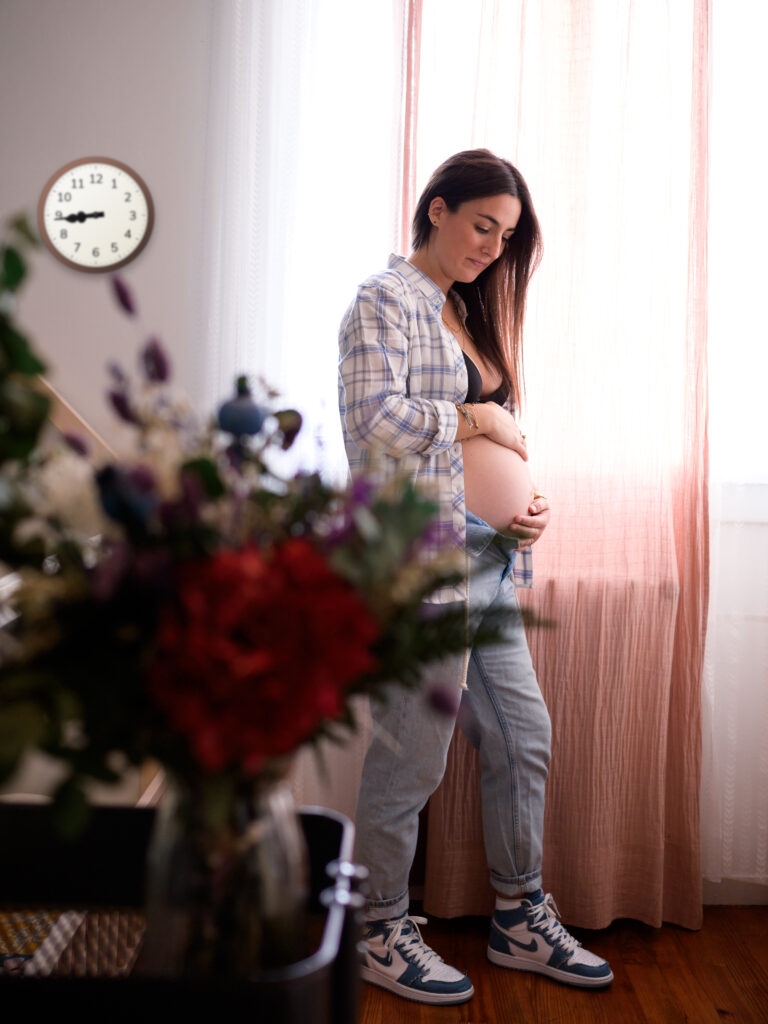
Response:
8.44
